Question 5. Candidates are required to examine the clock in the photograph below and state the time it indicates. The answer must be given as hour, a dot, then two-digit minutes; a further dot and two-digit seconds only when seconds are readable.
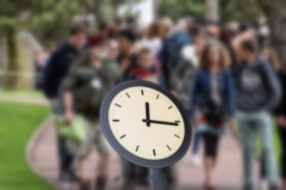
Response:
12.16
